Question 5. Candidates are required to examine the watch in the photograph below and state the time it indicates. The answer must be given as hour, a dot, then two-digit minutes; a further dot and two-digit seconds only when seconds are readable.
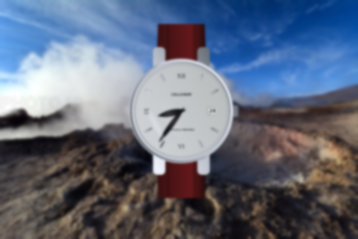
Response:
8.36
